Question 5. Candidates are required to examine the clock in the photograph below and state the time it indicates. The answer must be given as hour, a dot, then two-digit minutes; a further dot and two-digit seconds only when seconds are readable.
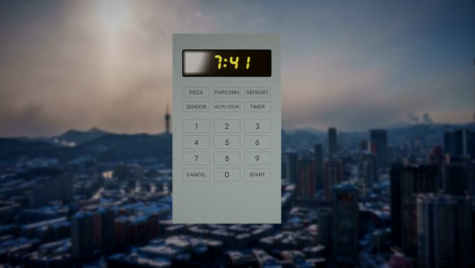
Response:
7.41
